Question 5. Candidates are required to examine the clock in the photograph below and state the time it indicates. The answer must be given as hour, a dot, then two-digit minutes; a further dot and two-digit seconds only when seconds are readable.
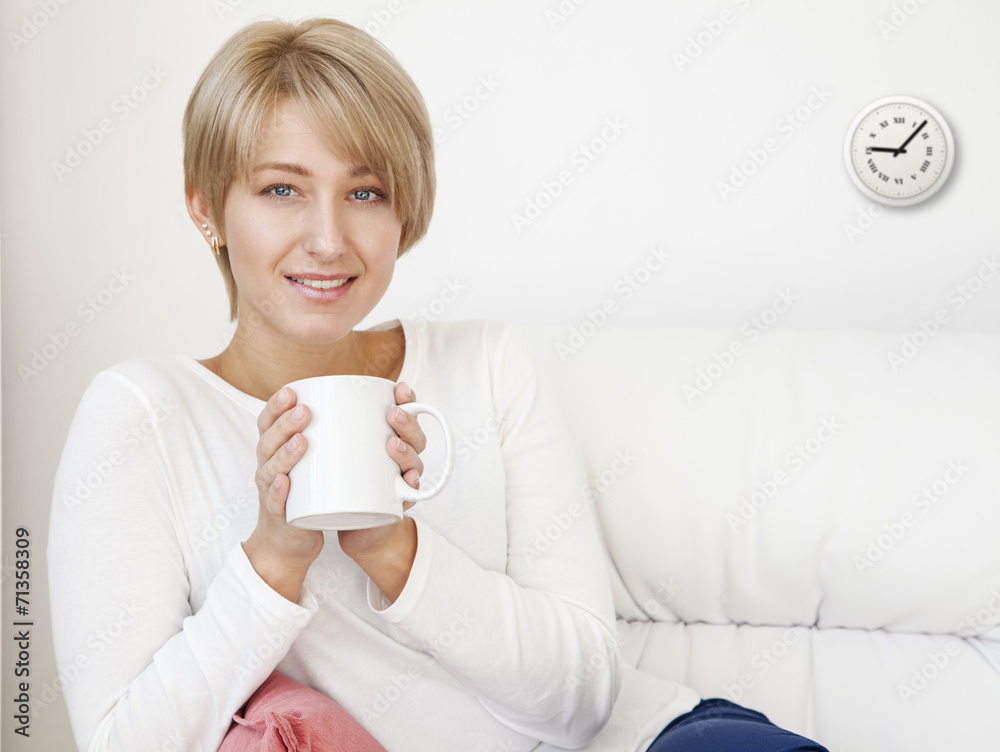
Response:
9.07
